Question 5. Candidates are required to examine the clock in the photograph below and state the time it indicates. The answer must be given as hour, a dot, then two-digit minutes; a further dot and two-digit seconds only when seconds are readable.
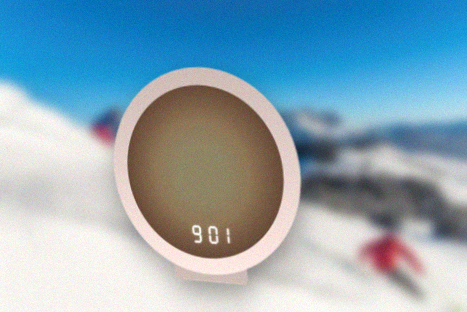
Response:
9.01
